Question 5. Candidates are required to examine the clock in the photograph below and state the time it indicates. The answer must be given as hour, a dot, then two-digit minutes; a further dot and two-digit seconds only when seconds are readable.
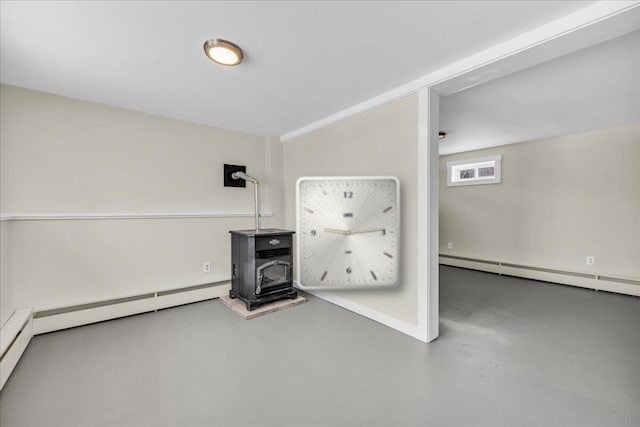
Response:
9.14
